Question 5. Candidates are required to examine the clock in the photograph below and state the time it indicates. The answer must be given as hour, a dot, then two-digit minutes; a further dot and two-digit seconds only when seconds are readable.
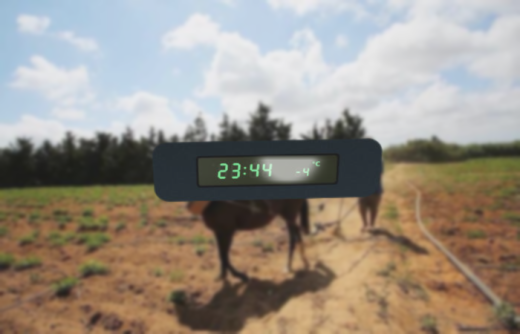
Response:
23.44
